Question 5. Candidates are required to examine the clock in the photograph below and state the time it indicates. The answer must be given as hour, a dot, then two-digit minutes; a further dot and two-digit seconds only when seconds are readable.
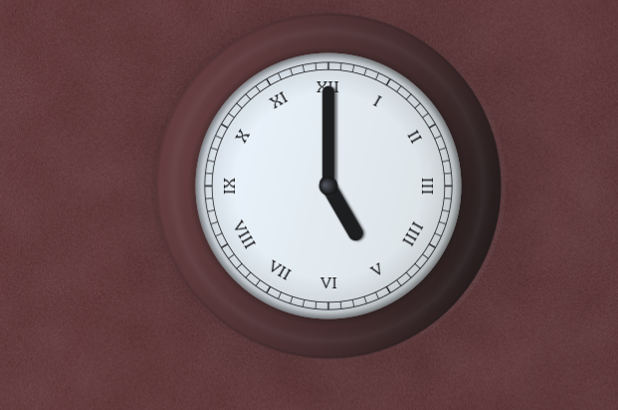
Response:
5.00
